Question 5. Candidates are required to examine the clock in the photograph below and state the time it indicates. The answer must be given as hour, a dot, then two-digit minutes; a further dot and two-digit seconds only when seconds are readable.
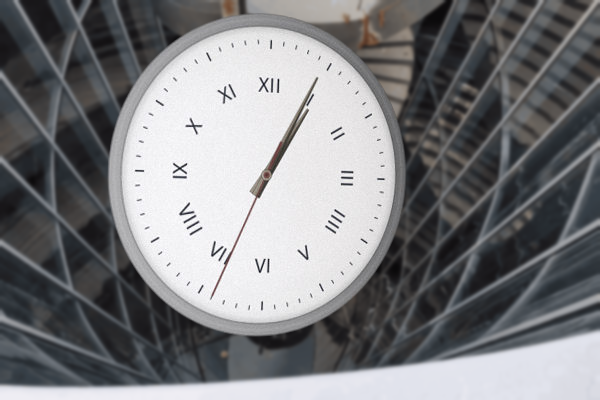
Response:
1.04.34
